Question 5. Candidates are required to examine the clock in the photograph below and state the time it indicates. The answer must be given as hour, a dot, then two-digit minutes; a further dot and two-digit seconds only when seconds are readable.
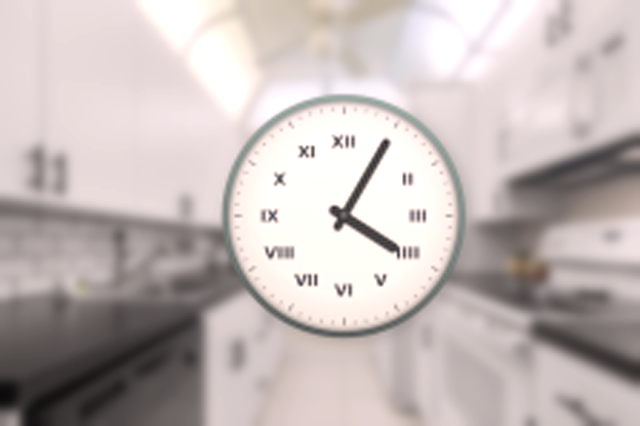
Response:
4.05
